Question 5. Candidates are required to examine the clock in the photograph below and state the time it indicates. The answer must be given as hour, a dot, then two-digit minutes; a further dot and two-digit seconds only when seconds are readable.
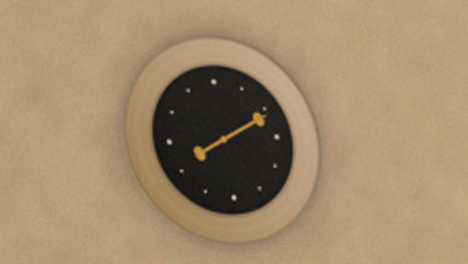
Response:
8.11
